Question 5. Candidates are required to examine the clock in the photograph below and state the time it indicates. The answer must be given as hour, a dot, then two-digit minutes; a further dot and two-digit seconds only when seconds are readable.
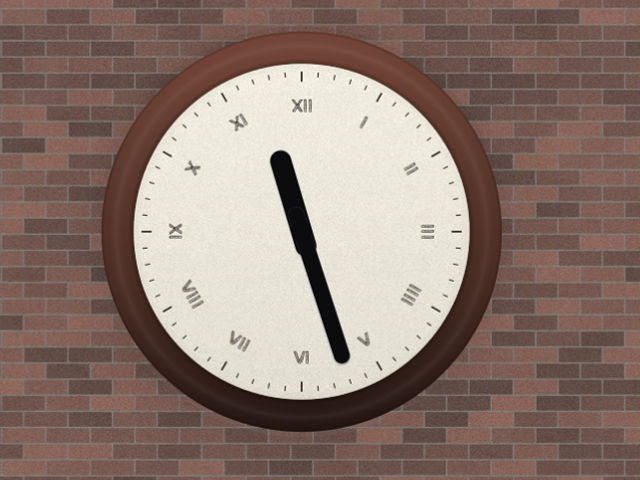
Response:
11.27
